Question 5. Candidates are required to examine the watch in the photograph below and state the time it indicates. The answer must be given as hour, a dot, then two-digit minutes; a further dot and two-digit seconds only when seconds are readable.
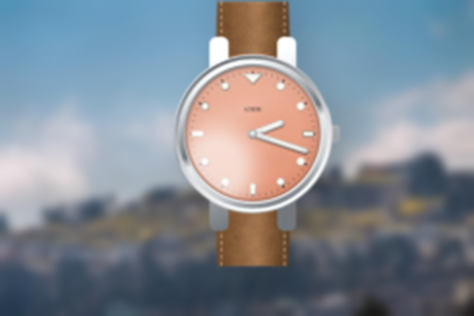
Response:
2.18
